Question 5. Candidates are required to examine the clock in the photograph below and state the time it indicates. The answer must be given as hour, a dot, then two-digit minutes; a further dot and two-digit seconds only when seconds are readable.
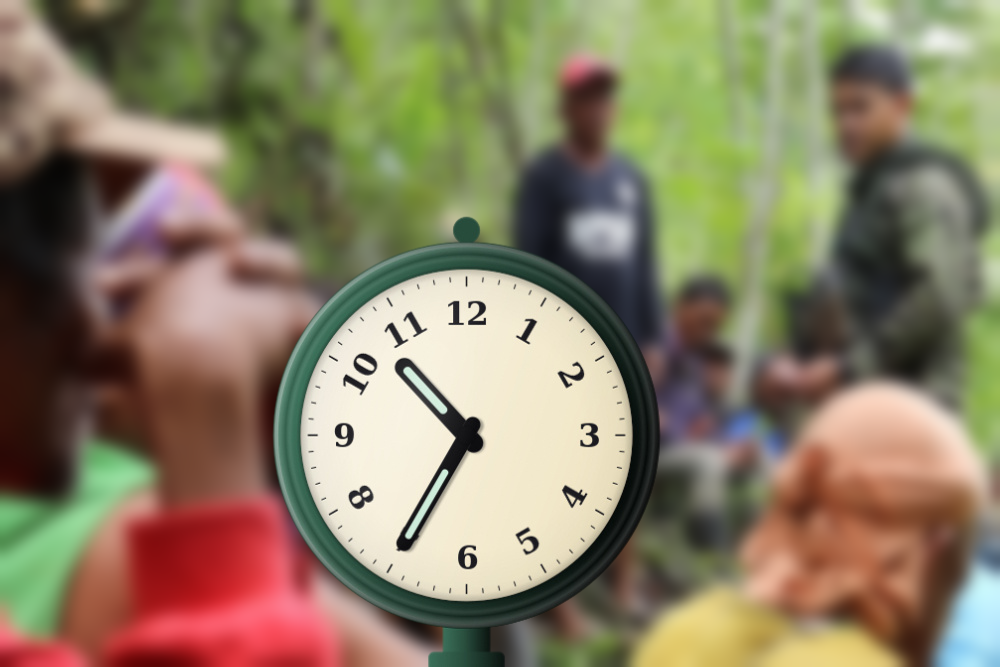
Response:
10.35
